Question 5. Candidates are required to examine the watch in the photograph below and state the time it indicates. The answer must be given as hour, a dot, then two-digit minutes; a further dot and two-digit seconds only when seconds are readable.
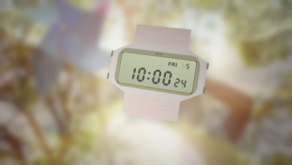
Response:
10.00.24
